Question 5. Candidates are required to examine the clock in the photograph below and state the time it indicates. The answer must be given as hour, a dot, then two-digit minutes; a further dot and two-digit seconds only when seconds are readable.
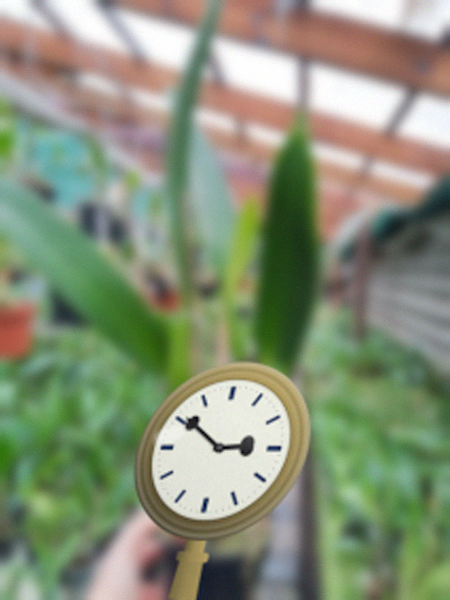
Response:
2.51
